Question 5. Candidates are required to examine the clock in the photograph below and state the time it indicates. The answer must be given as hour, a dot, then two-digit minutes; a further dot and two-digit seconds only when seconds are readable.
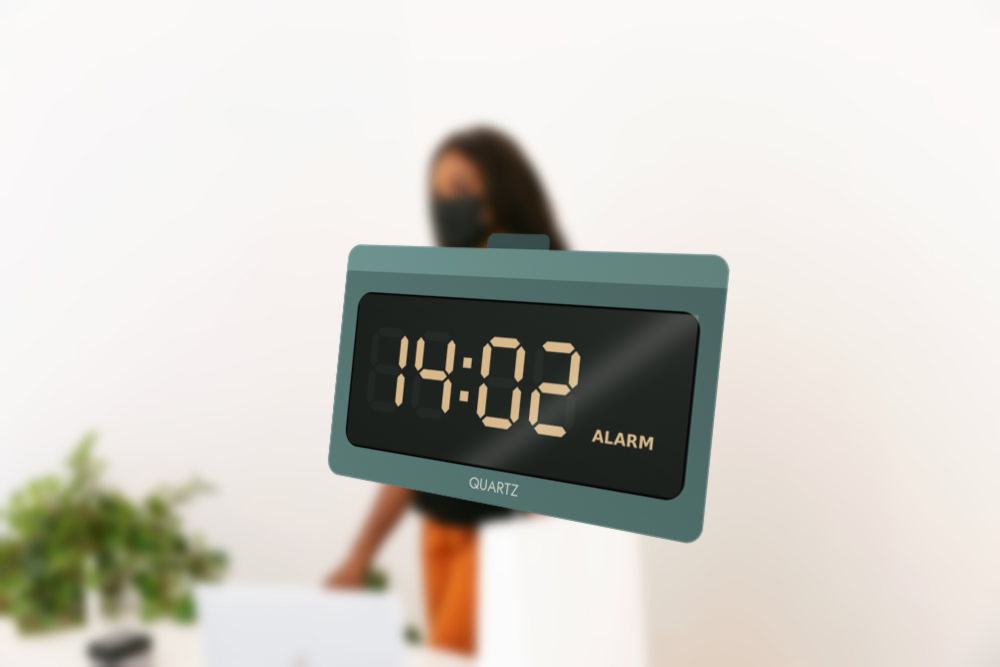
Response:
14.02
